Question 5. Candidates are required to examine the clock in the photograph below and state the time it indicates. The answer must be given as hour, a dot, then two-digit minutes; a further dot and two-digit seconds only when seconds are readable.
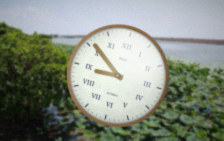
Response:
8.51
